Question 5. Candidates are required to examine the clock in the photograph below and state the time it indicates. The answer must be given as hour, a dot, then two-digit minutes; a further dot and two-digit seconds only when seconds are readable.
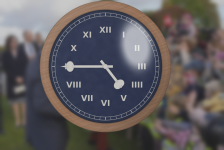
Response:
4.45
